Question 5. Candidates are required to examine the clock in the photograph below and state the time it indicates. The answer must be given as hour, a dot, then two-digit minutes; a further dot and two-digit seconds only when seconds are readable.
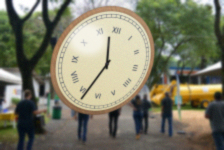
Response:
11.34
